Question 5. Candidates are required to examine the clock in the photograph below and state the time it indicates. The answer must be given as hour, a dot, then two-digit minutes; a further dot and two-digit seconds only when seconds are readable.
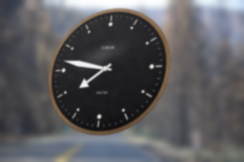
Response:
7.47
